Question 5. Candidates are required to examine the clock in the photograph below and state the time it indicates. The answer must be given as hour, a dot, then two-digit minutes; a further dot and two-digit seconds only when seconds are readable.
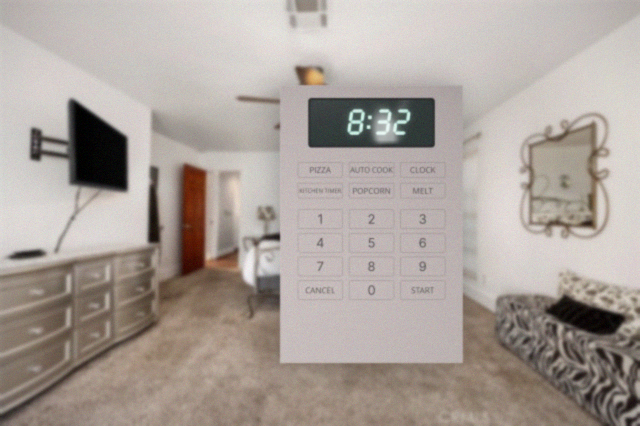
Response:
8.32
